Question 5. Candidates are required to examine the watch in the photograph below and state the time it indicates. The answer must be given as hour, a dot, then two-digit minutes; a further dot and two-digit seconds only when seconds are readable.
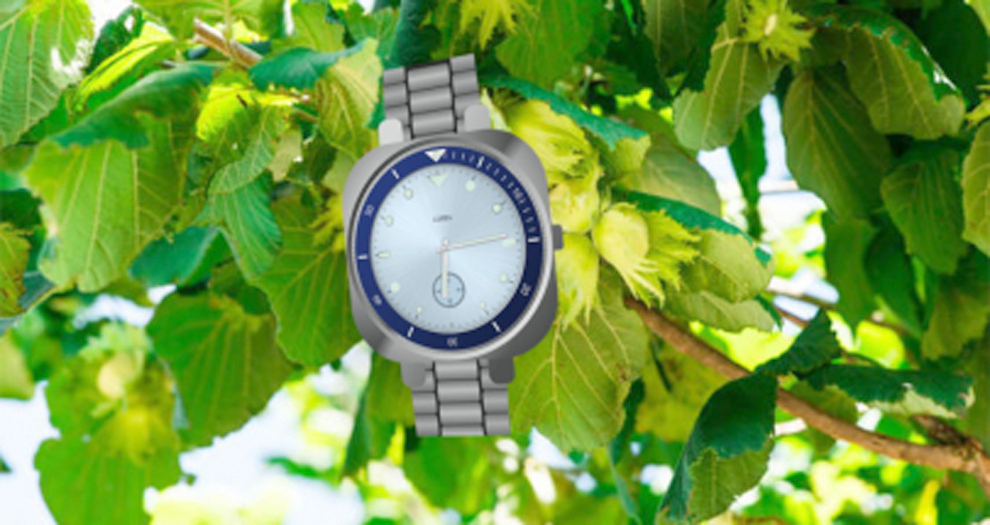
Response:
6.14
